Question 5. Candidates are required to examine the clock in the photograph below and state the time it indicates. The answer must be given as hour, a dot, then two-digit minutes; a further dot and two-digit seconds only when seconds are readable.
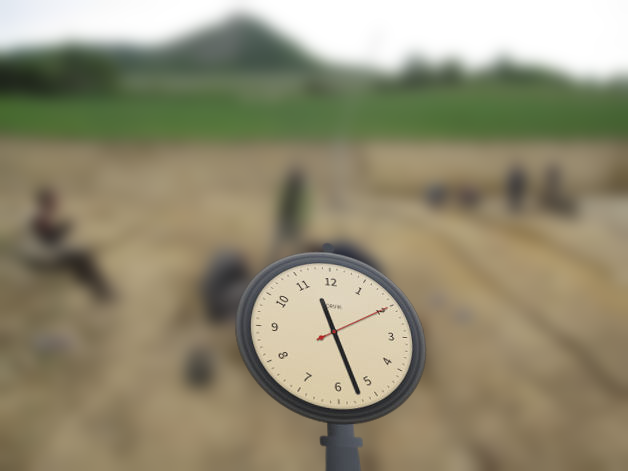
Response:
11.27.10
